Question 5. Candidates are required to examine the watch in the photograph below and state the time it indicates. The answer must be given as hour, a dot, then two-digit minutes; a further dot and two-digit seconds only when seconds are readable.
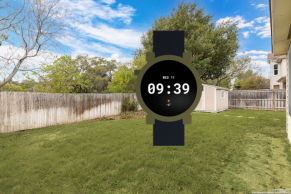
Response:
9.39
